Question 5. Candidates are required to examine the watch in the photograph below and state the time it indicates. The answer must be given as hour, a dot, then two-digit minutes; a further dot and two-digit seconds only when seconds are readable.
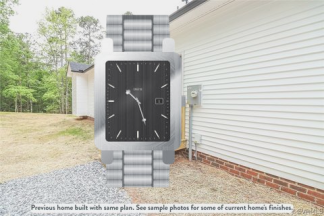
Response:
10.27
